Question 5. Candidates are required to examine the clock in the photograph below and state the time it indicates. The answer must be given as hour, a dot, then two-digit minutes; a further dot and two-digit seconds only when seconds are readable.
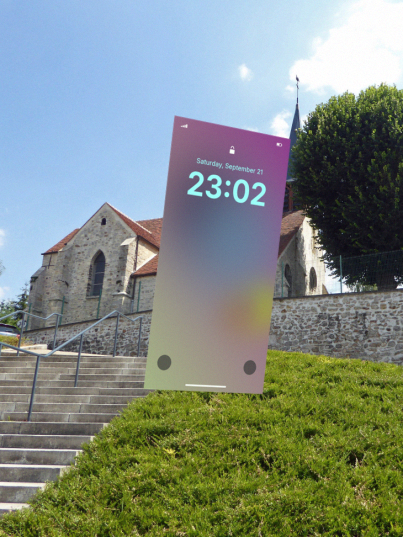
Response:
23.02
